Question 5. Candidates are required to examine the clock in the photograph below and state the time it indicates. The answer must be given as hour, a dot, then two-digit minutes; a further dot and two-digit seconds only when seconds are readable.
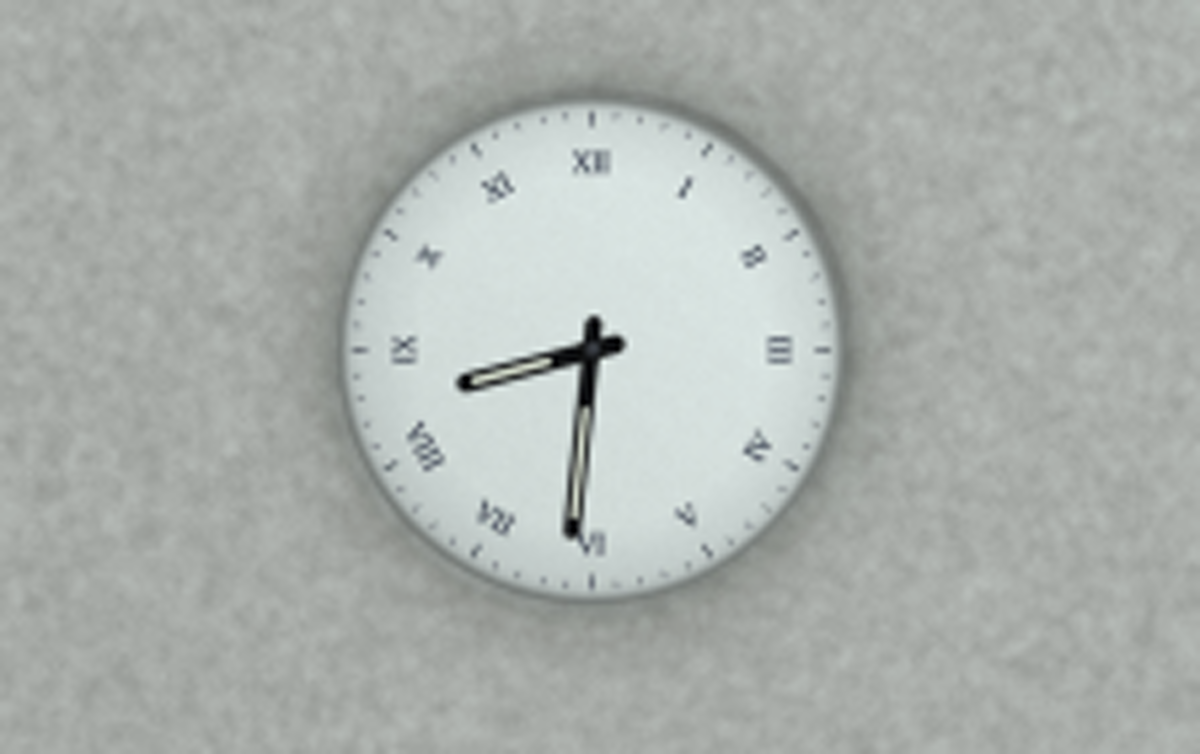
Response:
8.31
